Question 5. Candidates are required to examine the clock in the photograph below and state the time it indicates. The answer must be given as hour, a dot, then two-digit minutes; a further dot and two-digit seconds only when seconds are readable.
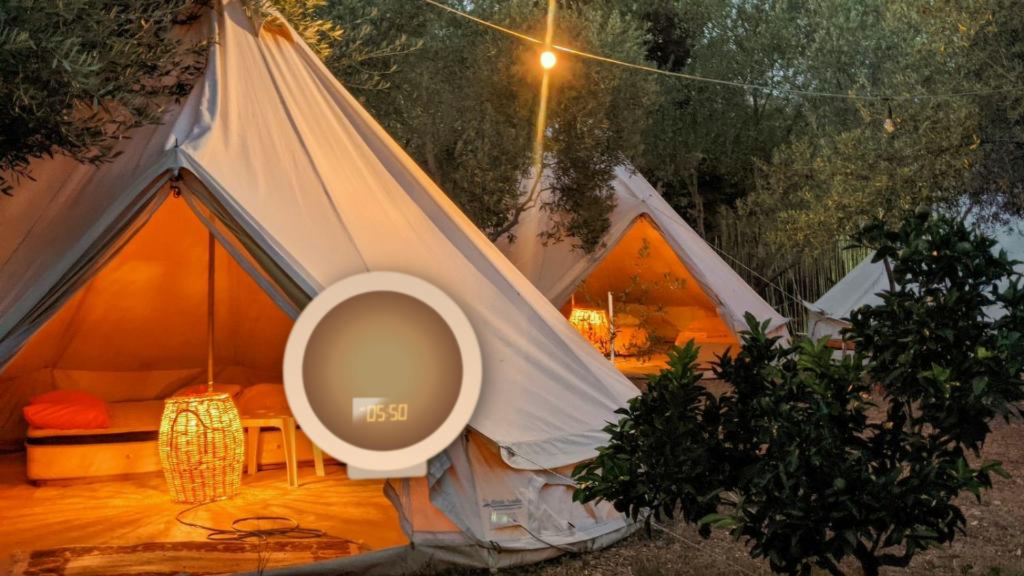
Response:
5.50
